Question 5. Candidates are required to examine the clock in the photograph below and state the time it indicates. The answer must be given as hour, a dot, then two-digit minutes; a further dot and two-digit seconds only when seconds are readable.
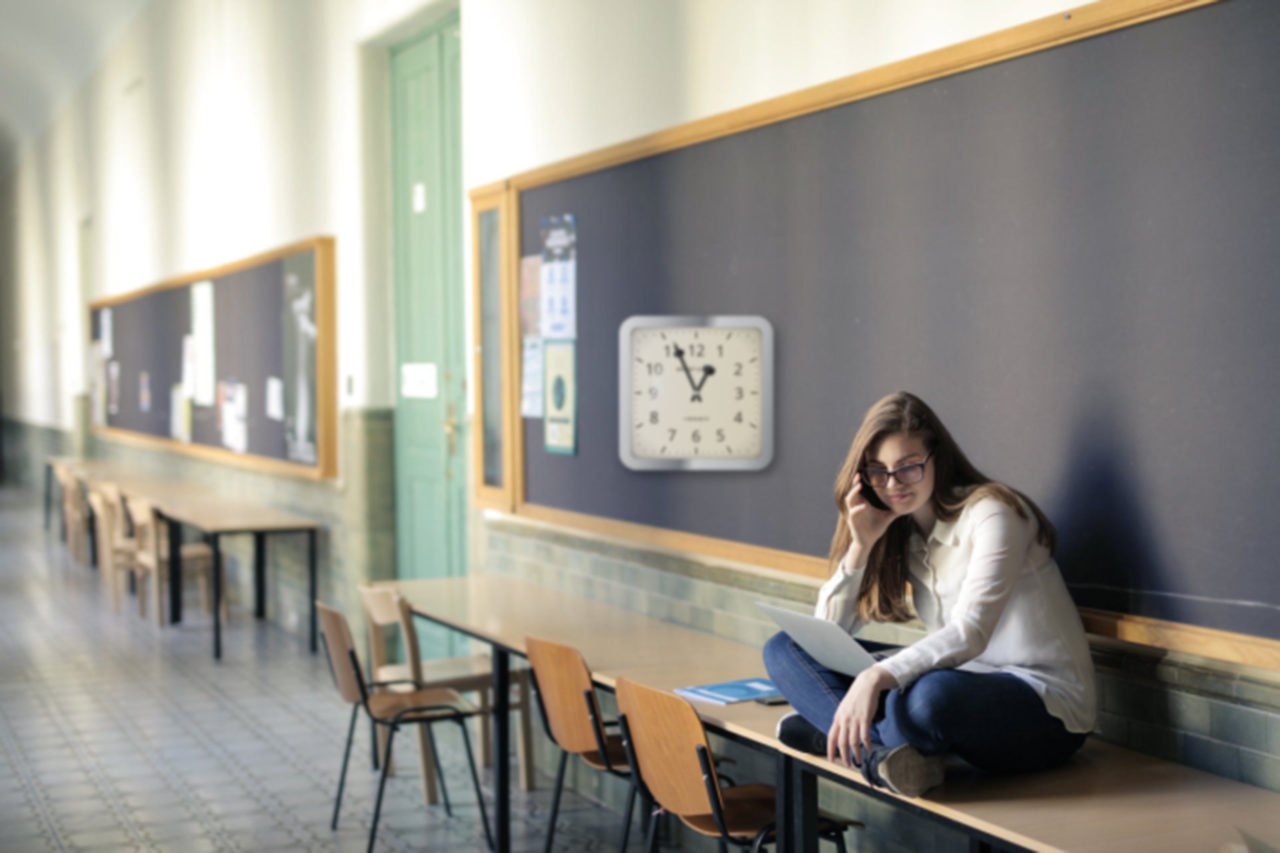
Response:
12.56
